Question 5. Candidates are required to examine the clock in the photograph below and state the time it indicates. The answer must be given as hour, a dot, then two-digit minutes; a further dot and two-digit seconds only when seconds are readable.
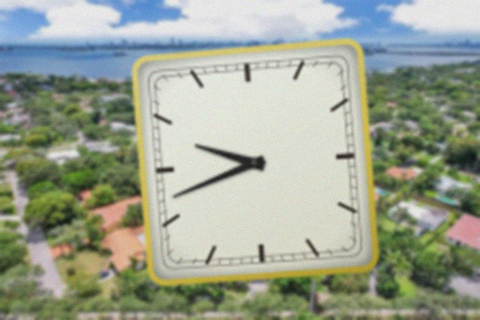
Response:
9.42
